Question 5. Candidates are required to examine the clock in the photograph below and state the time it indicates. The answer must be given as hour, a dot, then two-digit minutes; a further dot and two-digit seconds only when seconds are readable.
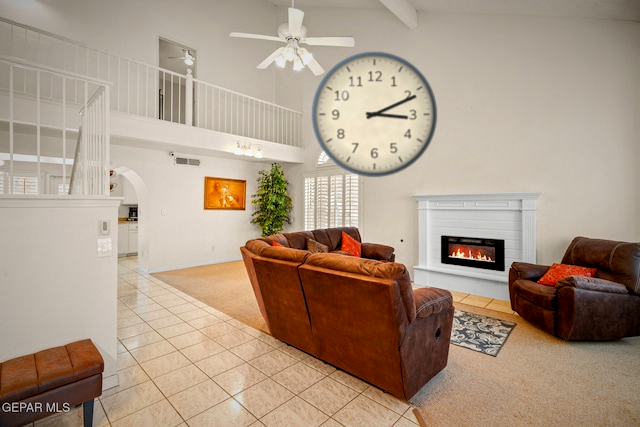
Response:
3.11
